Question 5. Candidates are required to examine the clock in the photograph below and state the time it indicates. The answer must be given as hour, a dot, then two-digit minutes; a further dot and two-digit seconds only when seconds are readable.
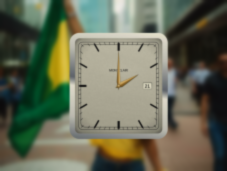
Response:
2.00
